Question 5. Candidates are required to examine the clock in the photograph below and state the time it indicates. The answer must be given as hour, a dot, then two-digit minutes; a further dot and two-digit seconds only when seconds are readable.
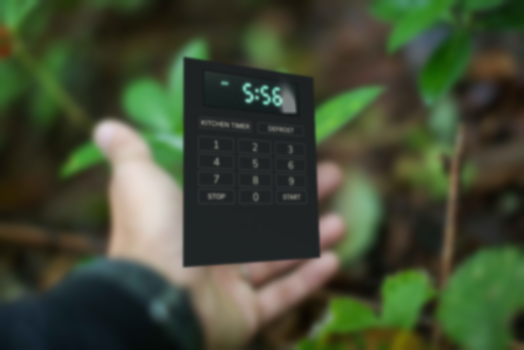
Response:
5.56
